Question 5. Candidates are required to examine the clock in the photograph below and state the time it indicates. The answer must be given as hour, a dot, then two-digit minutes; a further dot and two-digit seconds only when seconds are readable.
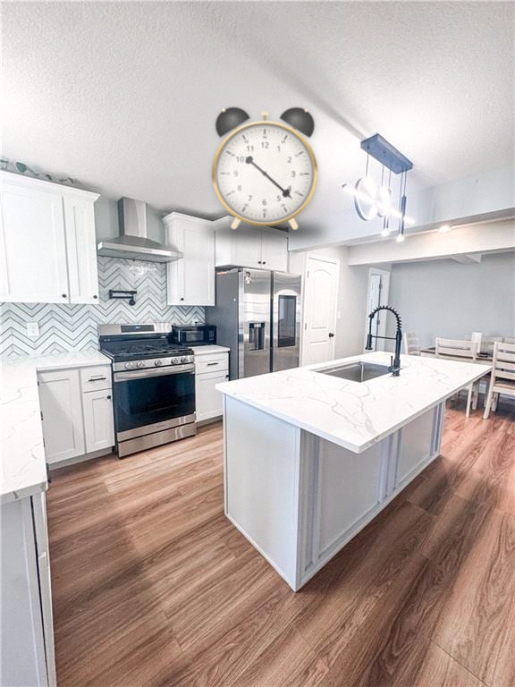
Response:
10.22
